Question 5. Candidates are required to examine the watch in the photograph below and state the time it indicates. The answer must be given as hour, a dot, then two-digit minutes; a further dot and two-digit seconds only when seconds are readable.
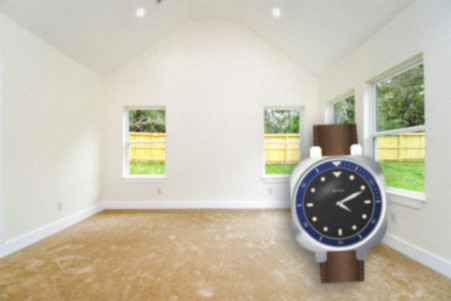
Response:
4.11
